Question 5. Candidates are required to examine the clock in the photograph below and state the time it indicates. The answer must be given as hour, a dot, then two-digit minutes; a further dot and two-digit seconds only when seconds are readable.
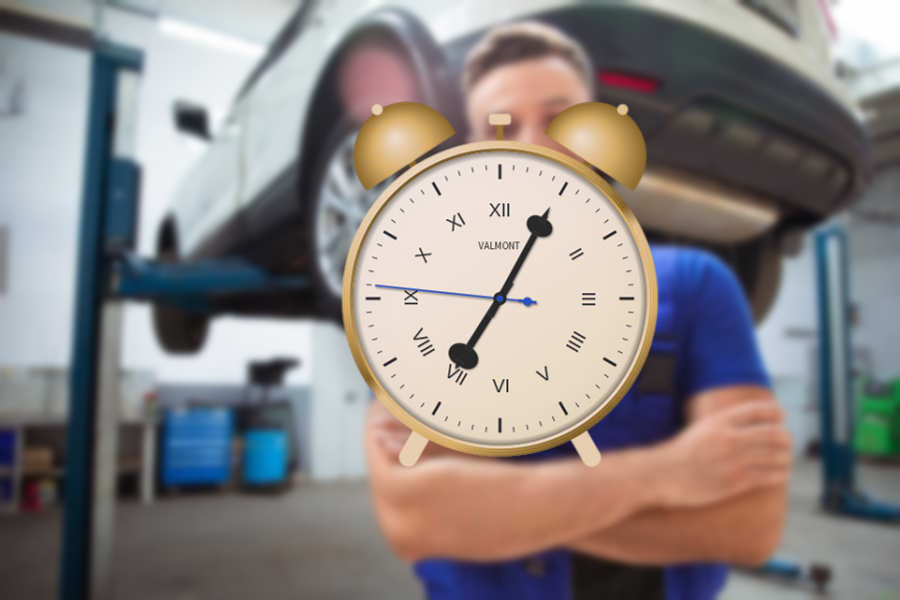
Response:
7.04.46
